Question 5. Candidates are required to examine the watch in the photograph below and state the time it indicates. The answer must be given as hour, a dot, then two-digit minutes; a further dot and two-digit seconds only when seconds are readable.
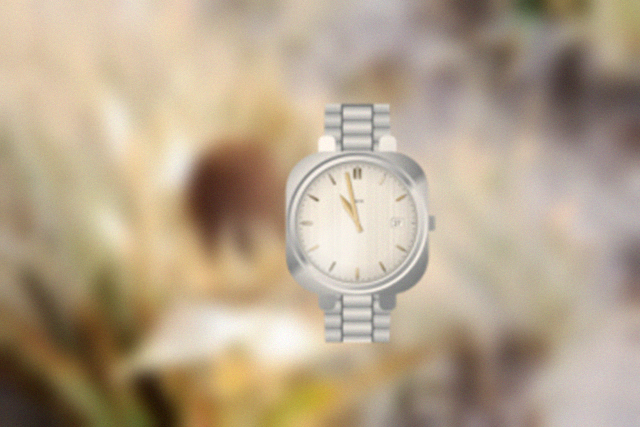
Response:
10.58
